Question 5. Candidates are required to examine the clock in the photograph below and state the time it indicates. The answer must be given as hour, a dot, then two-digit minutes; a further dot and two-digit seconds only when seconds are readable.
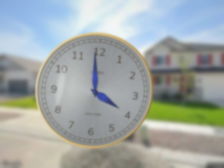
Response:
3.59
